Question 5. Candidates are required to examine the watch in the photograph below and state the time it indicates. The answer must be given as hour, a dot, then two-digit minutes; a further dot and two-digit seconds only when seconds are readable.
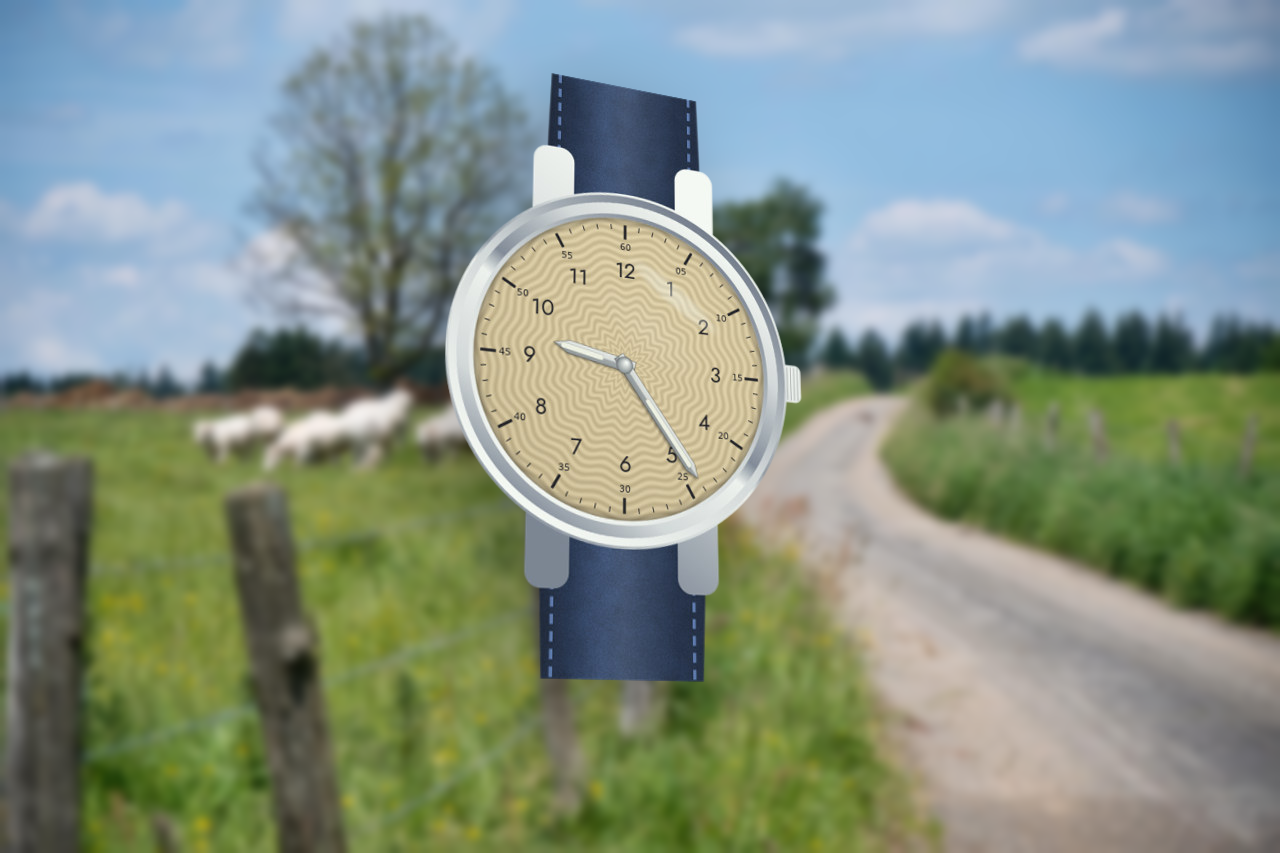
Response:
9.24
